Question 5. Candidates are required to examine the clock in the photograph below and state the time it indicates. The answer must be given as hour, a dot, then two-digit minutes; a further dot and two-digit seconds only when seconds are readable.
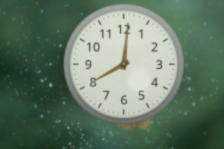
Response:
8.01
